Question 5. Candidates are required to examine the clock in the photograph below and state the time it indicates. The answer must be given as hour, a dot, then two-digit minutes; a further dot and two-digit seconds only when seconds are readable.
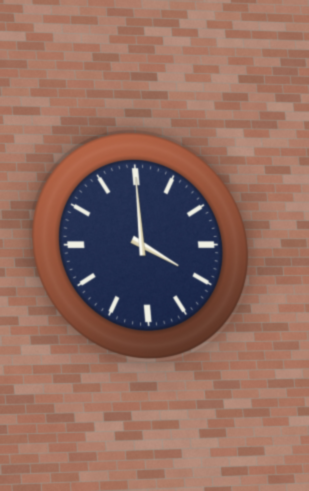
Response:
4.00
